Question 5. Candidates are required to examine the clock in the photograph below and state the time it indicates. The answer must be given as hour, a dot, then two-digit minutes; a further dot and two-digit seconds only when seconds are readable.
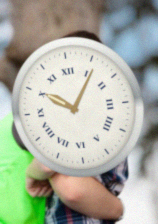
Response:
10.06
